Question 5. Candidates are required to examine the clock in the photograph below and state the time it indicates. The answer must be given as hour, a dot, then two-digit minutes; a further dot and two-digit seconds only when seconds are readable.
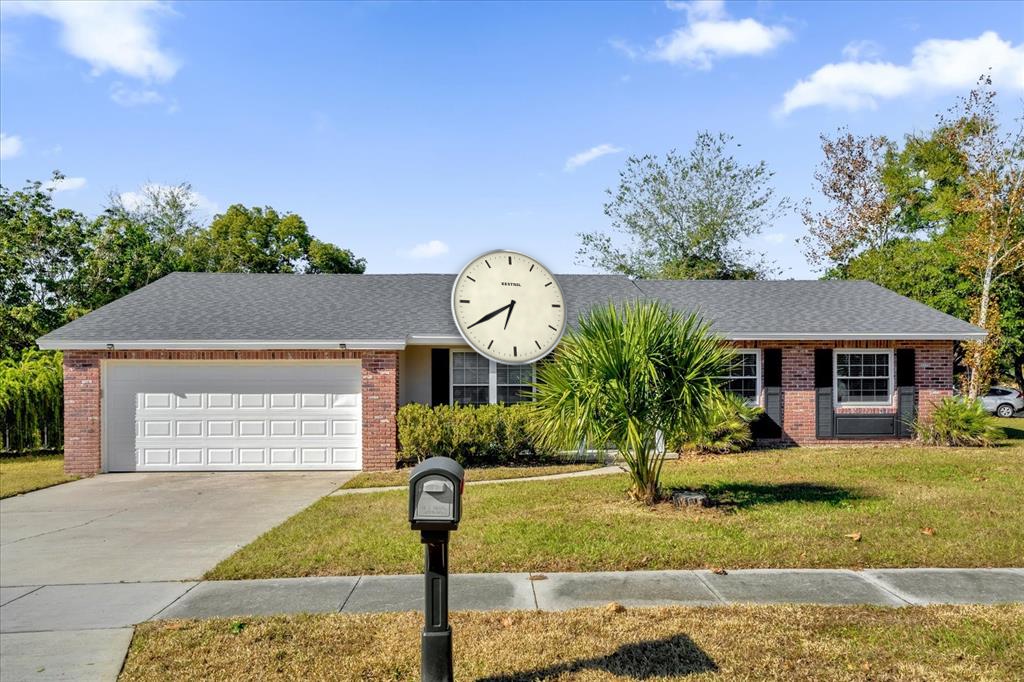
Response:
6.40
